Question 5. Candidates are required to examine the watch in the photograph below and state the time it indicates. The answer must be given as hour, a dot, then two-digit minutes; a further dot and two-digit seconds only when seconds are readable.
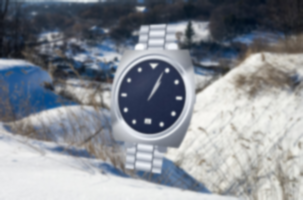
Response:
1.04
